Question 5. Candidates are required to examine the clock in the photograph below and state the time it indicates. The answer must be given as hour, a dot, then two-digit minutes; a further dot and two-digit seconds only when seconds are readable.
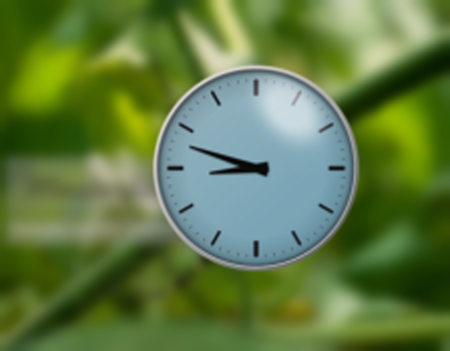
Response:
8.48
